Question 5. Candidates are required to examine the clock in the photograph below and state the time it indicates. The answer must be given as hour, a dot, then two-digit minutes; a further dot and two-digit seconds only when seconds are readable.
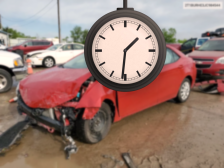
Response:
1.31
